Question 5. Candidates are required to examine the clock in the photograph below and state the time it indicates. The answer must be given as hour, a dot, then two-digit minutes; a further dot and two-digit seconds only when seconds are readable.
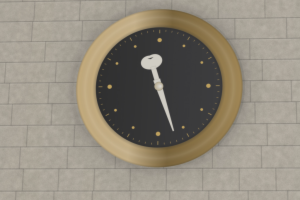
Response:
11.27
